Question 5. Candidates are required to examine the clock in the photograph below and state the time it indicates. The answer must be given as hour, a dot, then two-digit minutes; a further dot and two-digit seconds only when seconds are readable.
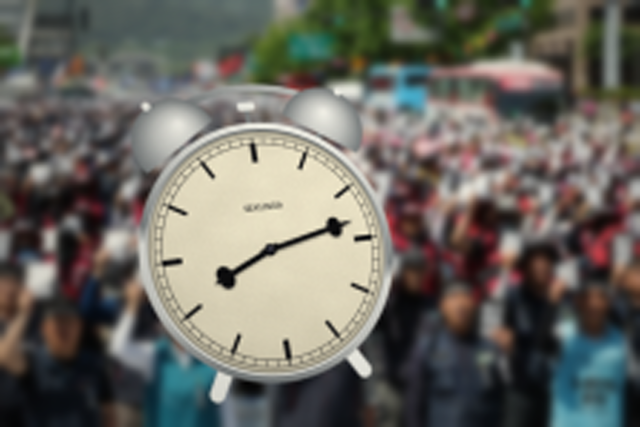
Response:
8.13
